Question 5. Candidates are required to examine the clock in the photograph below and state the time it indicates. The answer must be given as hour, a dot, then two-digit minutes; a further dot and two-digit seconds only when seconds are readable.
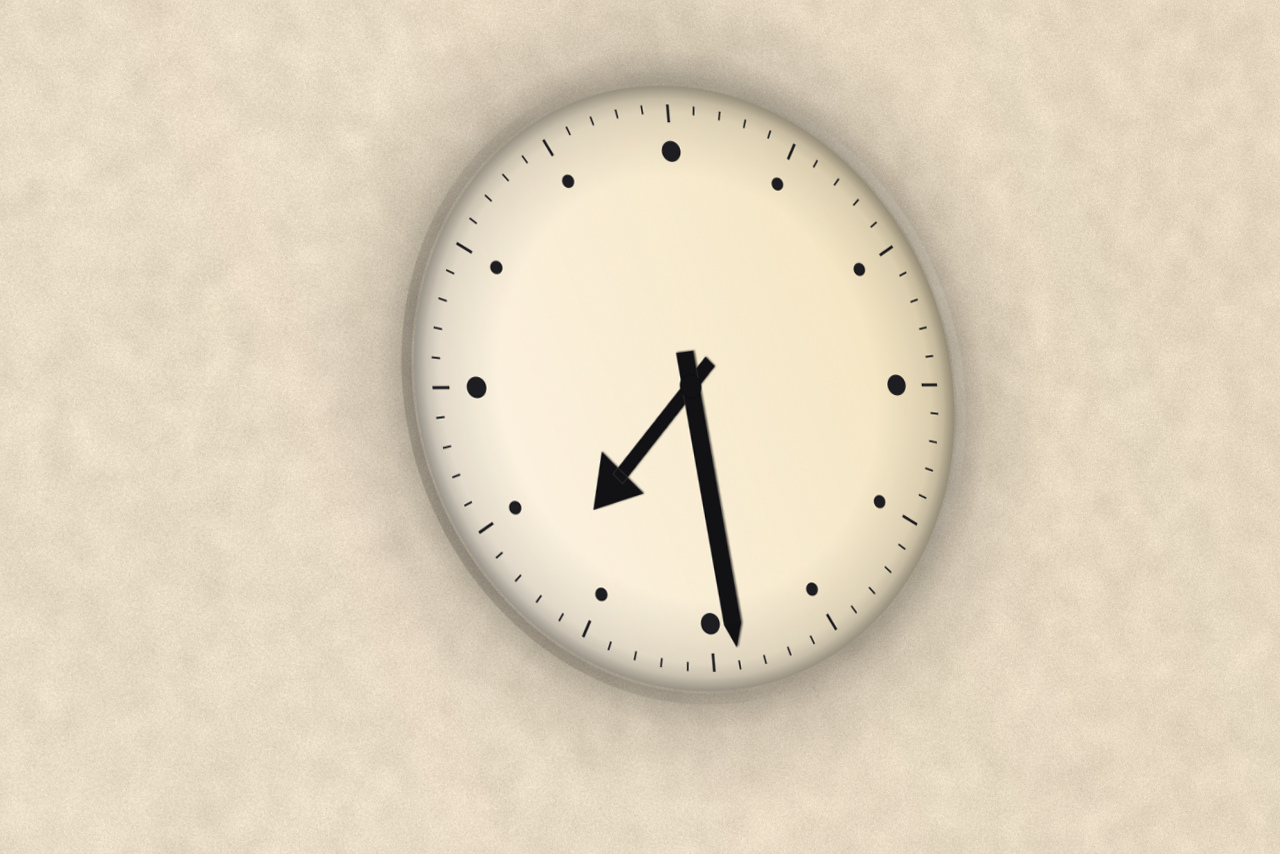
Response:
7.29
